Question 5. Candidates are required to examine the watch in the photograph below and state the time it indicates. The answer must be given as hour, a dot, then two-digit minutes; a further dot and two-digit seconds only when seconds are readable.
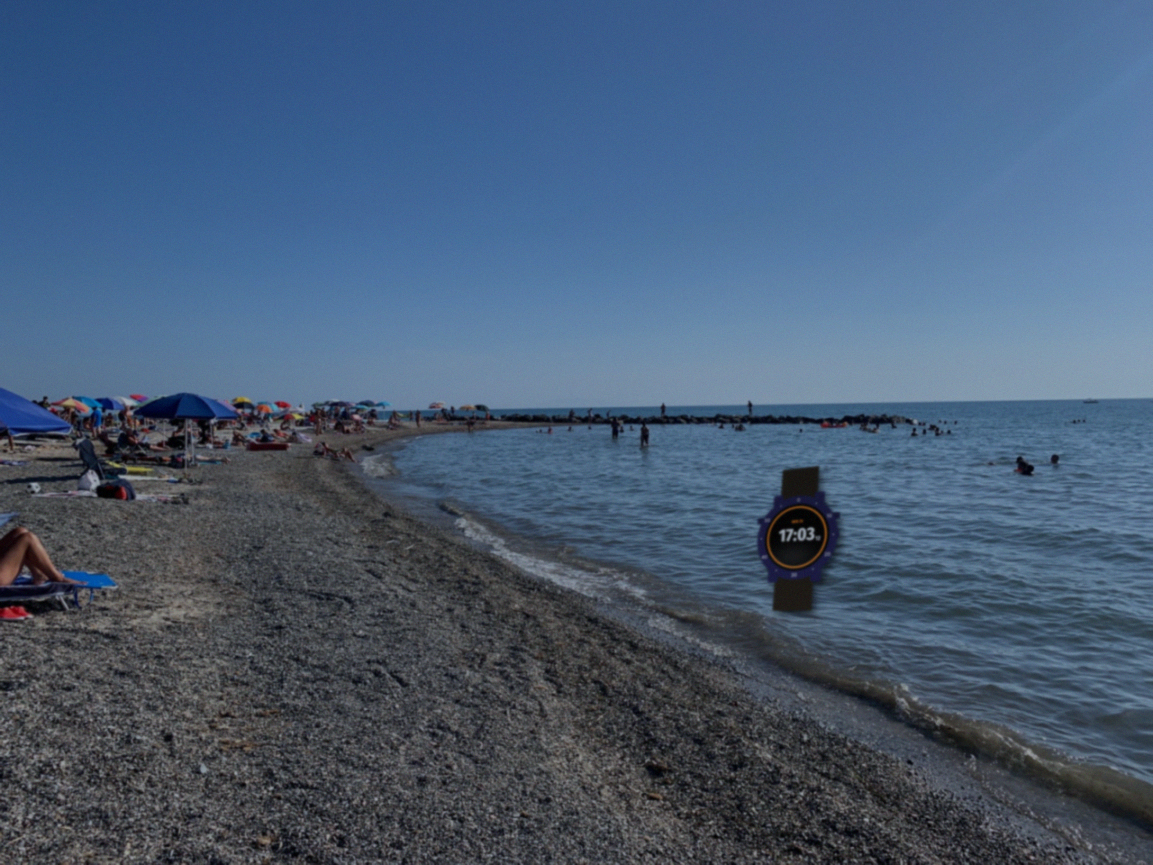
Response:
17.03
